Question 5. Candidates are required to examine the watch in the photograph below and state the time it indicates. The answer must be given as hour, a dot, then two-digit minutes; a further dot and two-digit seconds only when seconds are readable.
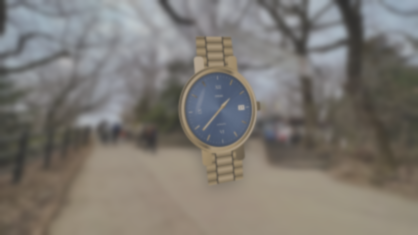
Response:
1.38
